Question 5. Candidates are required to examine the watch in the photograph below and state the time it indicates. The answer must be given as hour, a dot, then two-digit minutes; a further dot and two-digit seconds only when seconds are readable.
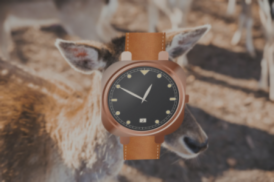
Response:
12.50
